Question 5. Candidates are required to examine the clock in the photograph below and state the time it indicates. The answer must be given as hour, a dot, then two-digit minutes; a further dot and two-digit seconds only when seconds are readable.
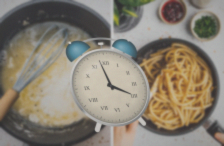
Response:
3.58
